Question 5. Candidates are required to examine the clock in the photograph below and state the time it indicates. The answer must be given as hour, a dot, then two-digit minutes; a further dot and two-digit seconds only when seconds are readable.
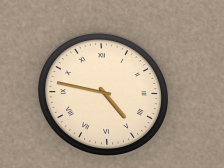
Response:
4.47
